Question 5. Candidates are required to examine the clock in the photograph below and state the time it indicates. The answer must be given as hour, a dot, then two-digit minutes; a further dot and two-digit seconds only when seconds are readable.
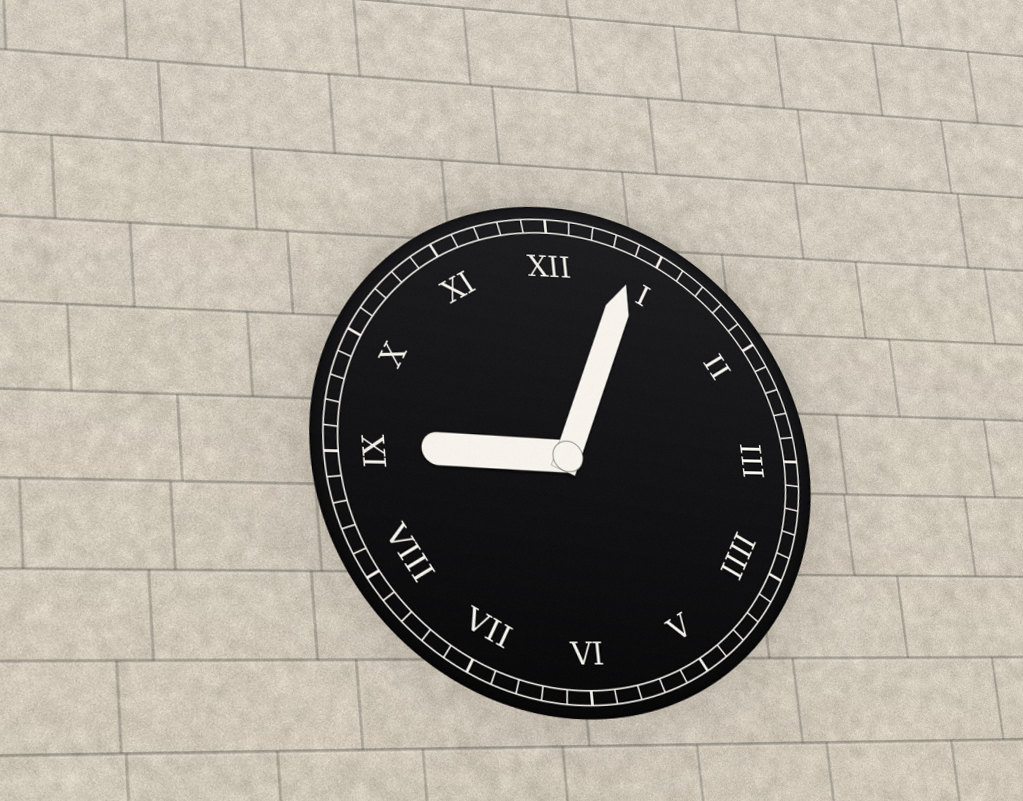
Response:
9.04
